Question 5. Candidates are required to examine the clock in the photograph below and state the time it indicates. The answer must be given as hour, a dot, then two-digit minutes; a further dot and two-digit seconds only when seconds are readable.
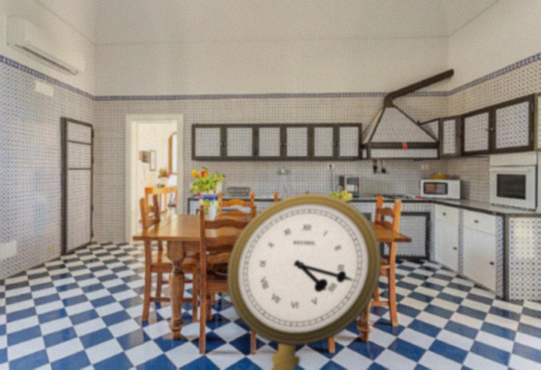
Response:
4.17
